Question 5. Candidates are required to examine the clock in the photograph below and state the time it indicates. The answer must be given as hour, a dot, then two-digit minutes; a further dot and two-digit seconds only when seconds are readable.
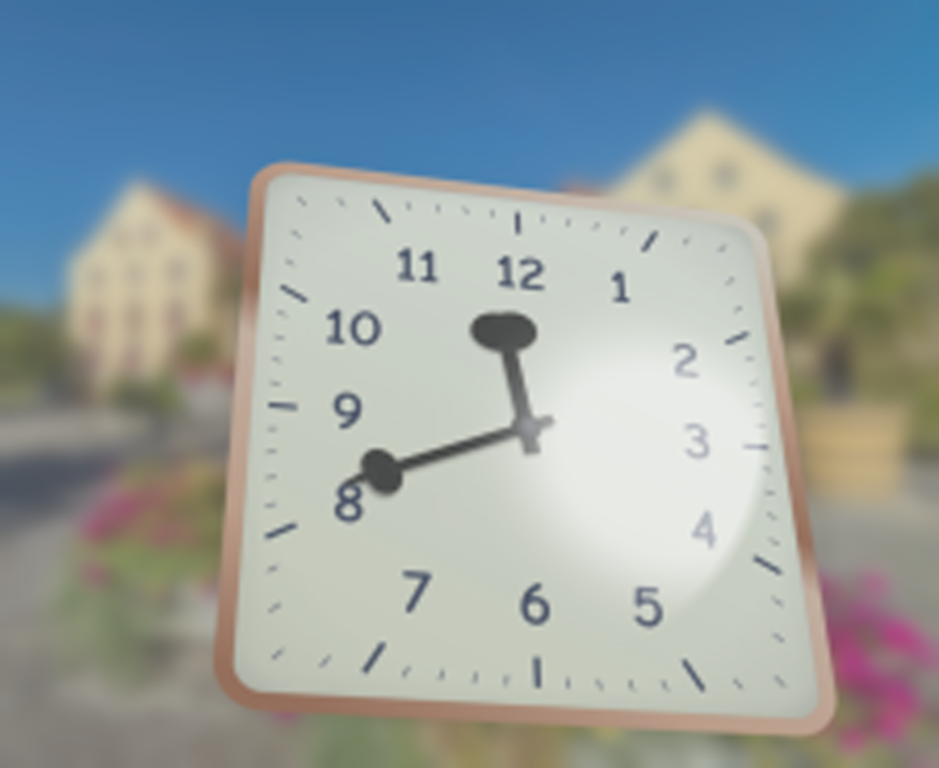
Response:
11.41
